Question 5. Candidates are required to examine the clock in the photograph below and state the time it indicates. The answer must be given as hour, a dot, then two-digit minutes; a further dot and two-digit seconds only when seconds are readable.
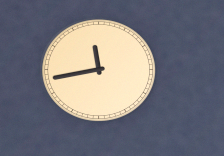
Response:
11.43
